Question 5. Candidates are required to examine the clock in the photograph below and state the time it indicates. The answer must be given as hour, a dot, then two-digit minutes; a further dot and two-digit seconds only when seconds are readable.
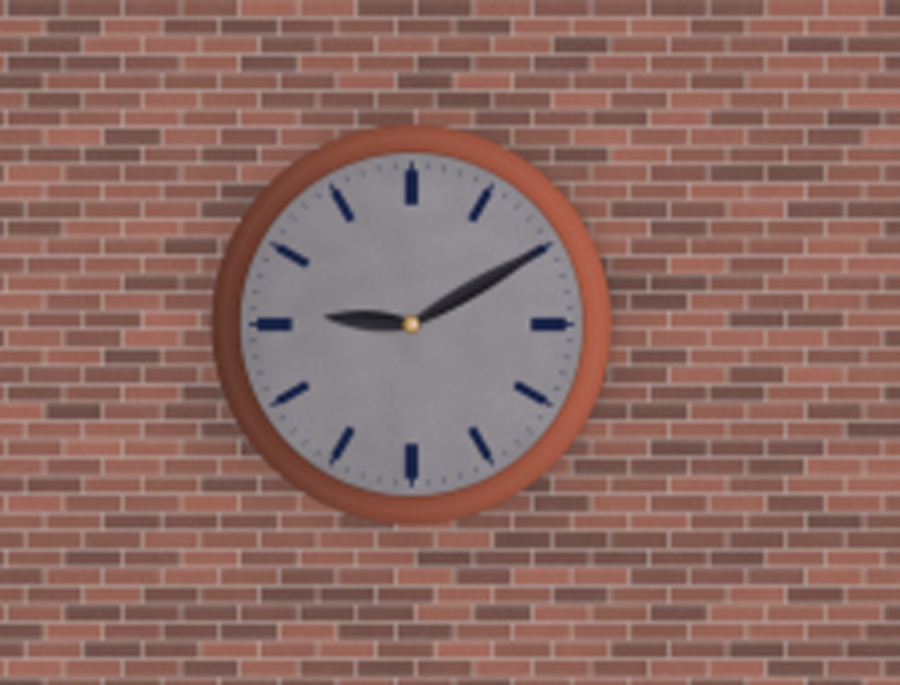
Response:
9.10
